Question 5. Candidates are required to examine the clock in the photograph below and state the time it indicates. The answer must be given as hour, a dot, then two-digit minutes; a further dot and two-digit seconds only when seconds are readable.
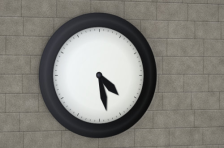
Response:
4.28
